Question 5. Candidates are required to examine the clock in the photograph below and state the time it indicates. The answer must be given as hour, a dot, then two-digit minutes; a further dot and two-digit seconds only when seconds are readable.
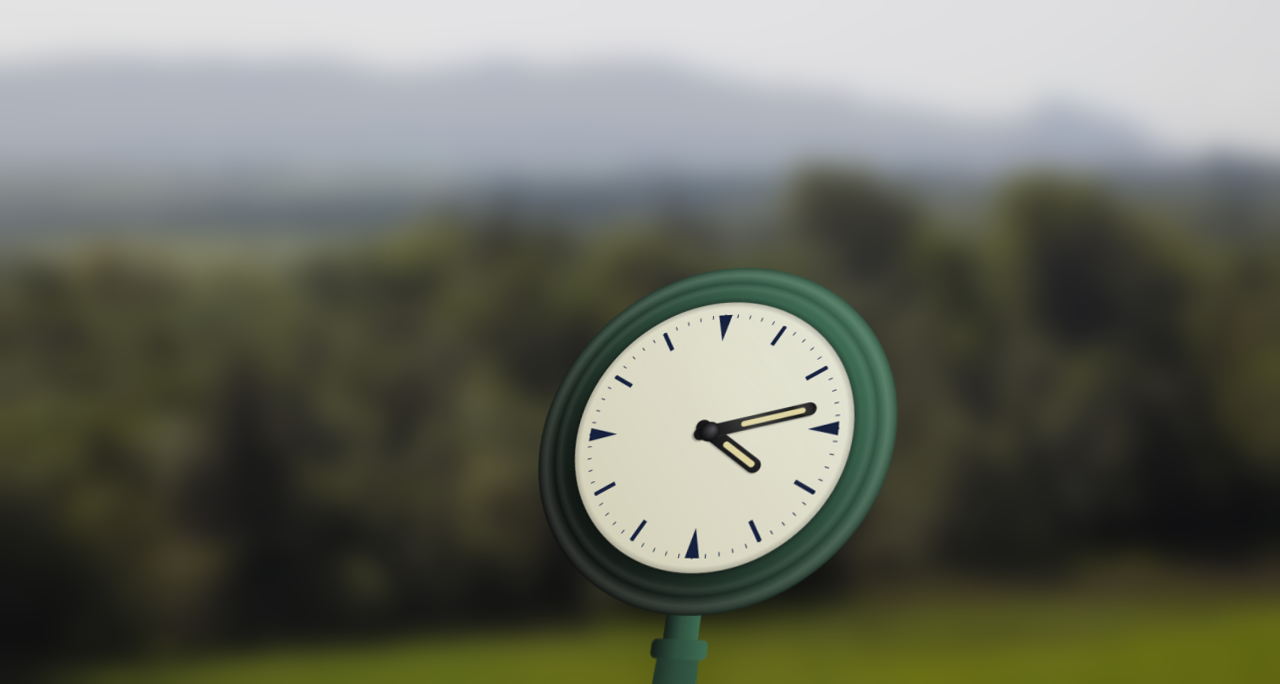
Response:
4.13
